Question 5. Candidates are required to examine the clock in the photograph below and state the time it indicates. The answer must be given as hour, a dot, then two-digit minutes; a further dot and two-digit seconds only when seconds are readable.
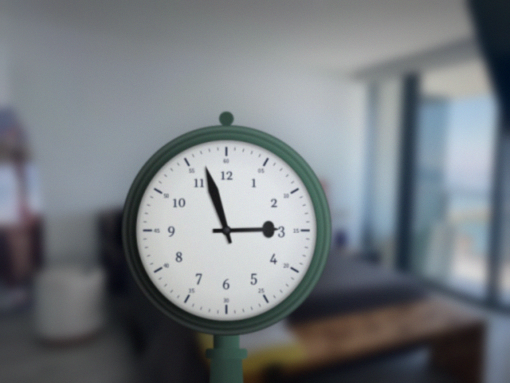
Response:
2.57
